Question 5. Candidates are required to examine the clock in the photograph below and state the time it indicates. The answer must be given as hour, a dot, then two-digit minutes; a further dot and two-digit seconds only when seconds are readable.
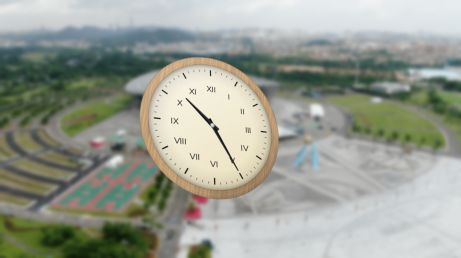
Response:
10.25
